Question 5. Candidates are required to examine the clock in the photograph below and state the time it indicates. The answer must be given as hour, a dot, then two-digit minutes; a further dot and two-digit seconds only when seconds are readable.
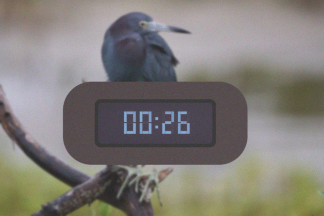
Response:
0.26
